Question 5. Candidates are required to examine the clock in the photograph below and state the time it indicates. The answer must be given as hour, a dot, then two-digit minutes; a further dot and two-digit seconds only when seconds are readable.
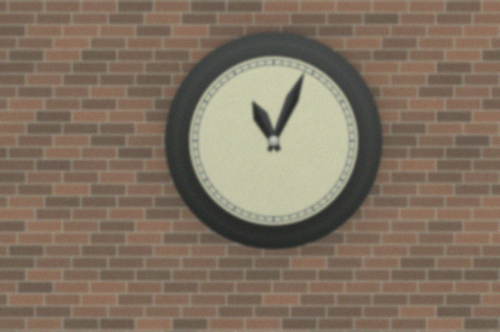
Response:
11.04
